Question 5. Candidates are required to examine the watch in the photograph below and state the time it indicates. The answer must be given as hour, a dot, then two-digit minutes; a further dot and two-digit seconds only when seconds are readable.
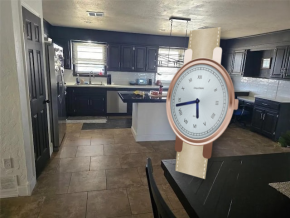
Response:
5.43
